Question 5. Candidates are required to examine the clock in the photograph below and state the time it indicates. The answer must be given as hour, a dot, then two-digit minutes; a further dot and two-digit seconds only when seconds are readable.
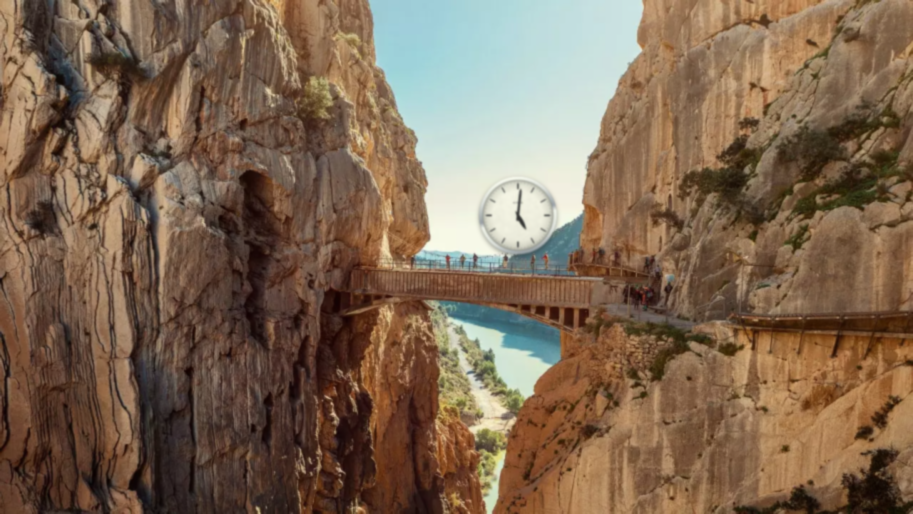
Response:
5.01
